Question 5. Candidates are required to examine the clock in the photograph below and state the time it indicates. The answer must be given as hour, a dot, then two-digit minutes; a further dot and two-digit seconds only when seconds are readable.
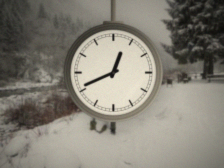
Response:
12.41
